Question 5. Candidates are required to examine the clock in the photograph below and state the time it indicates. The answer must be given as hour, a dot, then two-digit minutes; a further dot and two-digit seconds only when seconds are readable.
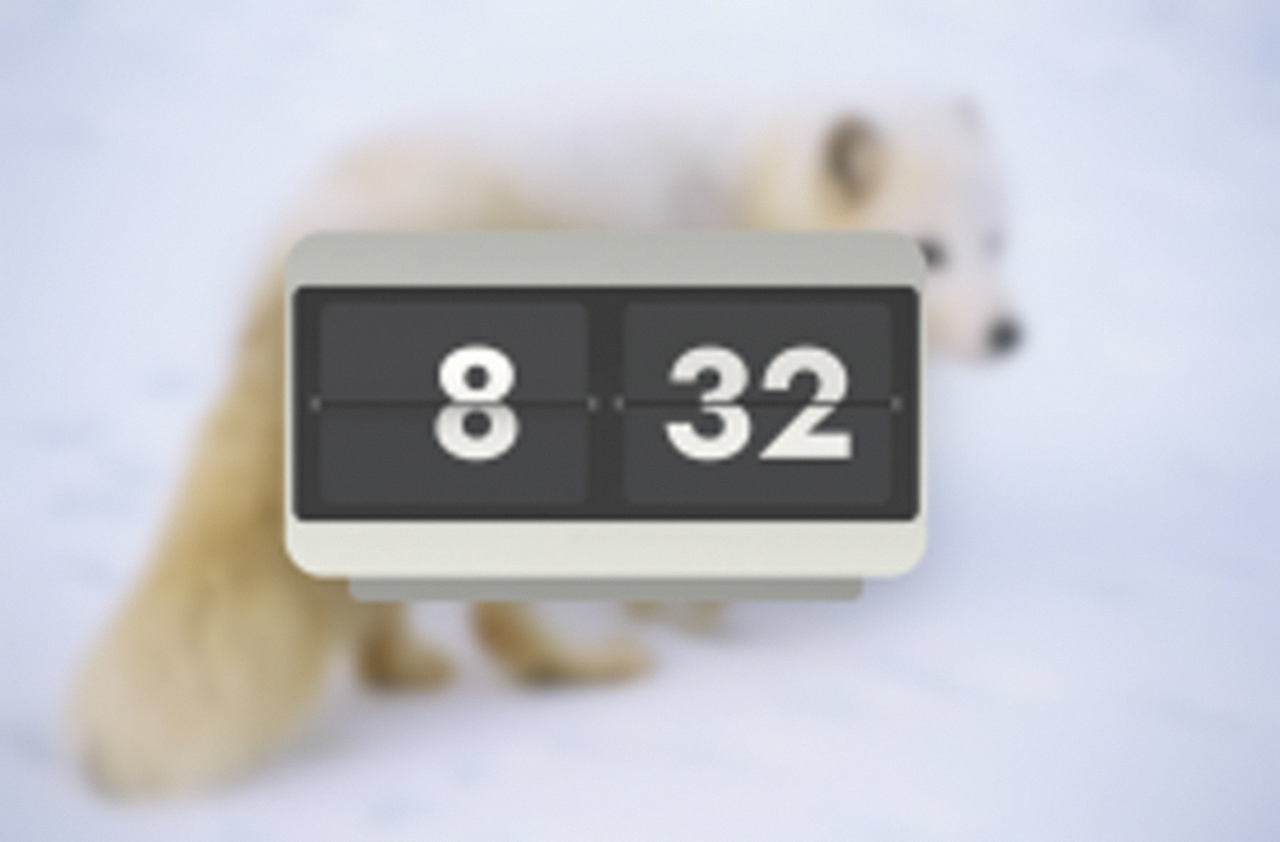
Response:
8.32
